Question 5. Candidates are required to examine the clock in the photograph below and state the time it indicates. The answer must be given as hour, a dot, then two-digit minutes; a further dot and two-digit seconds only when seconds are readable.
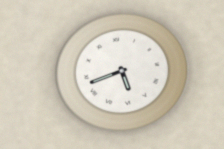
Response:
5.43
